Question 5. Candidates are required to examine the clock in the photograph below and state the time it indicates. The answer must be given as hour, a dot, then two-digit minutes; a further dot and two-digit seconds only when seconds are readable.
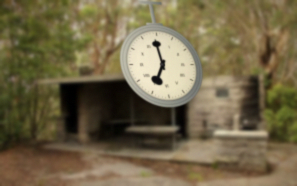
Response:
6.59
